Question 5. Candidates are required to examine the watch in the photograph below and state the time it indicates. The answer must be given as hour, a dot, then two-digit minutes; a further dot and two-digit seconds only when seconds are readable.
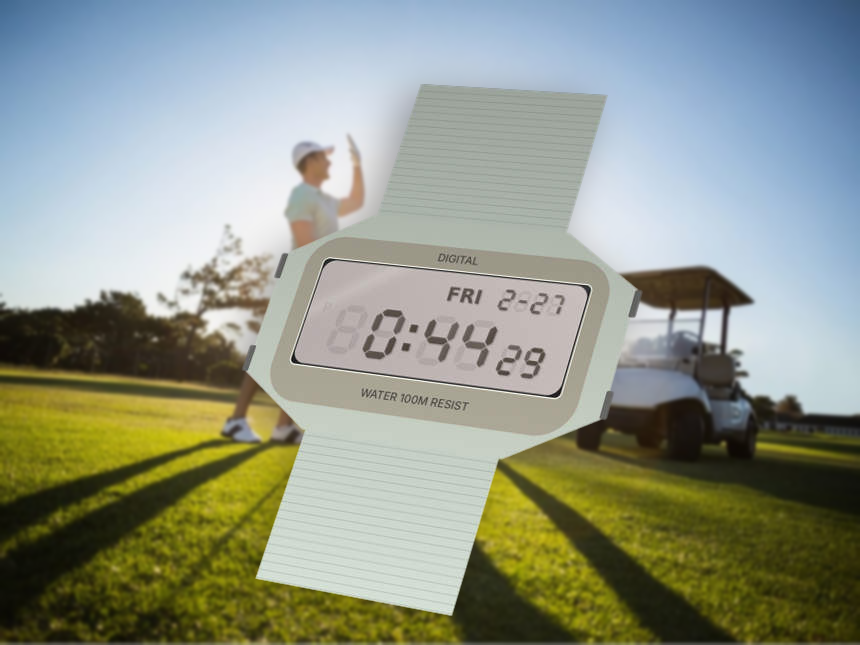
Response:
0.44.29
